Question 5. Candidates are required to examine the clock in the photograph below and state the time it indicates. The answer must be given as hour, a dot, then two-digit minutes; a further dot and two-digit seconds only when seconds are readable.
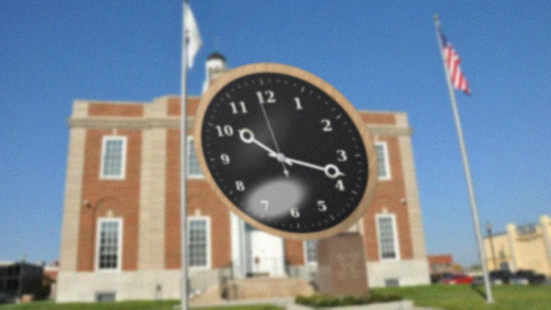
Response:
10.17.59
